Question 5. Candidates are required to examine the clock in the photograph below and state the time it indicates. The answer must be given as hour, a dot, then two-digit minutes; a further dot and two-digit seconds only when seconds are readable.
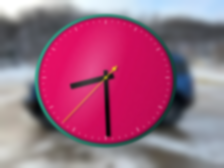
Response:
8.29.37
